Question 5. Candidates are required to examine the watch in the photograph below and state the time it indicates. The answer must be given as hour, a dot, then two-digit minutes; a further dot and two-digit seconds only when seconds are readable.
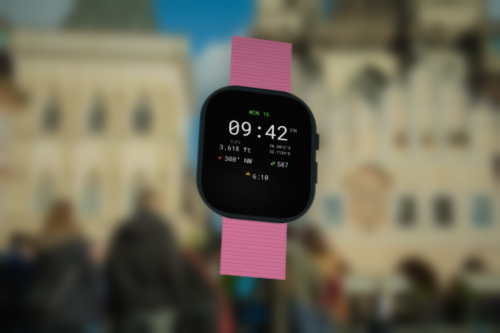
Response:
9.42
